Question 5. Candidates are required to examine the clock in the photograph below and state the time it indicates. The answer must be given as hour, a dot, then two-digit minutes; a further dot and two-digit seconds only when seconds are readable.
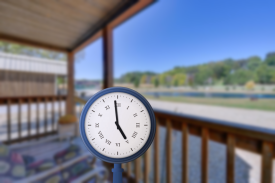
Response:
4.59
